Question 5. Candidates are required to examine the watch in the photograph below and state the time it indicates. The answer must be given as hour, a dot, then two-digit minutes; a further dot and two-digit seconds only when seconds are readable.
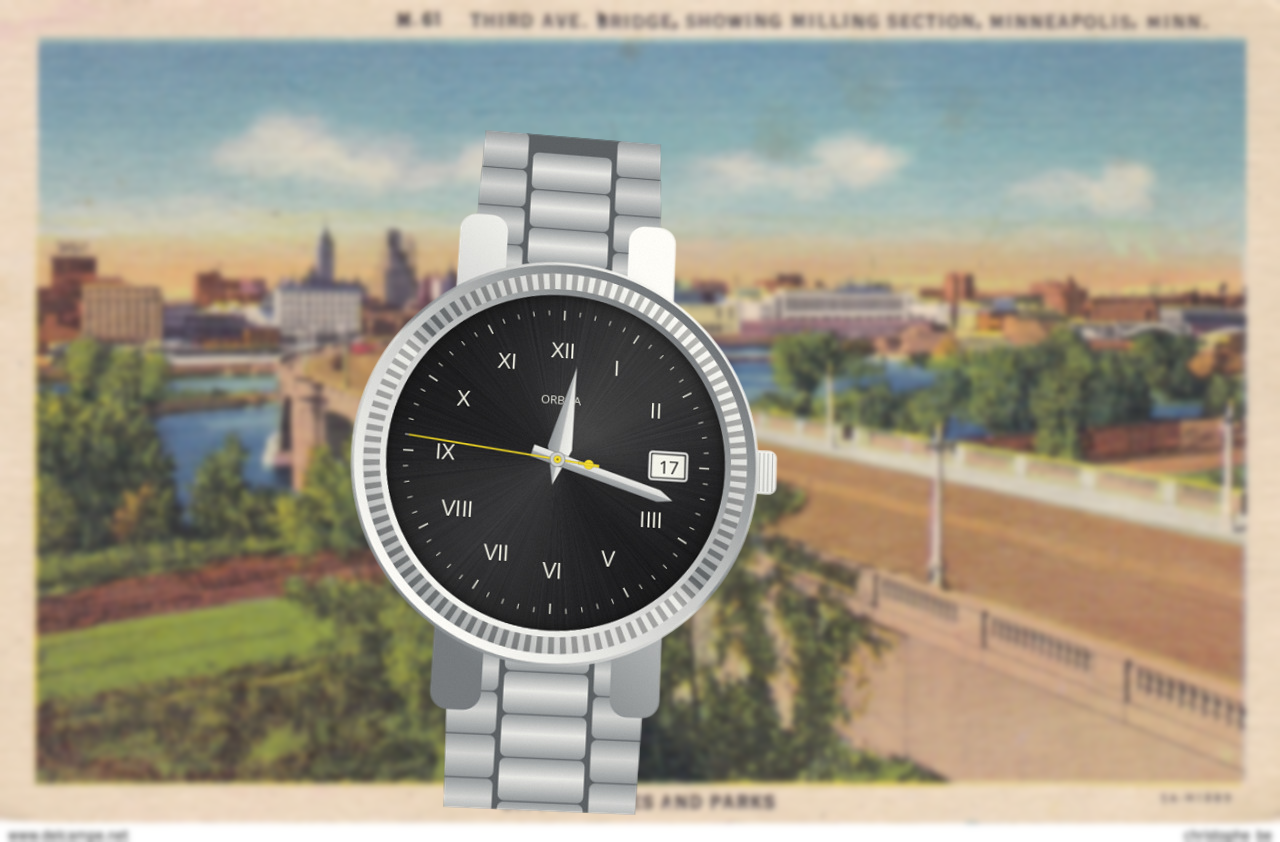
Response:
12.17.46
